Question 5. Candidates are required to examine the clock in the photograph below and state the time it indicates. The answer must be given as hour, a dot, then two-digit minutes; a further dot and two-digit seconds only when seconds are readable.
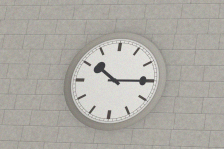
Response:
10.15
